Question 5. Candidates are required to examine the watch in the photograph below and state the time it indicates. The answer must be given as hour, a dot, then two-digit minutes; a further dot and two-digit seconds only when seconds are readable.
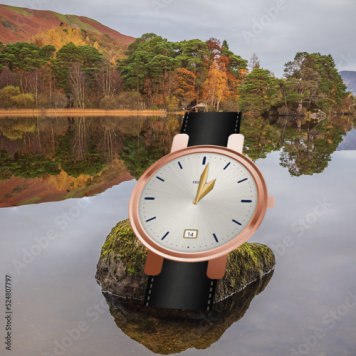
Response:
1.01
